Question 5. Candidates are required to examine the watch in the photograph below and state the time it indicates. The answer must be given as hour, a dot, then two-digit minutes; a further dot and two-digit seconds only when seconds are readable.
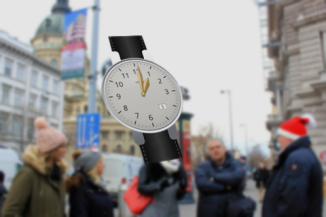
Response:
1.01
